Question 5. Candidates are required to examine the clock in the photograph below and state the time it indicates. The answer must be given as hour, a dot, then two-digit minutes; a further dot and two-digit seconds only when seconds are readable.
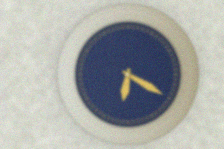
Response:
6.20
